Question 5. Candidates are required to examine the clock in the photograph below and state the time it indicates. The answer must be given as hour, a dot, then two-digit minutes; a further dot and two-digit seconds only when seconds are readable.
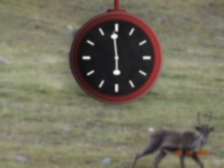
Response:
5.59
